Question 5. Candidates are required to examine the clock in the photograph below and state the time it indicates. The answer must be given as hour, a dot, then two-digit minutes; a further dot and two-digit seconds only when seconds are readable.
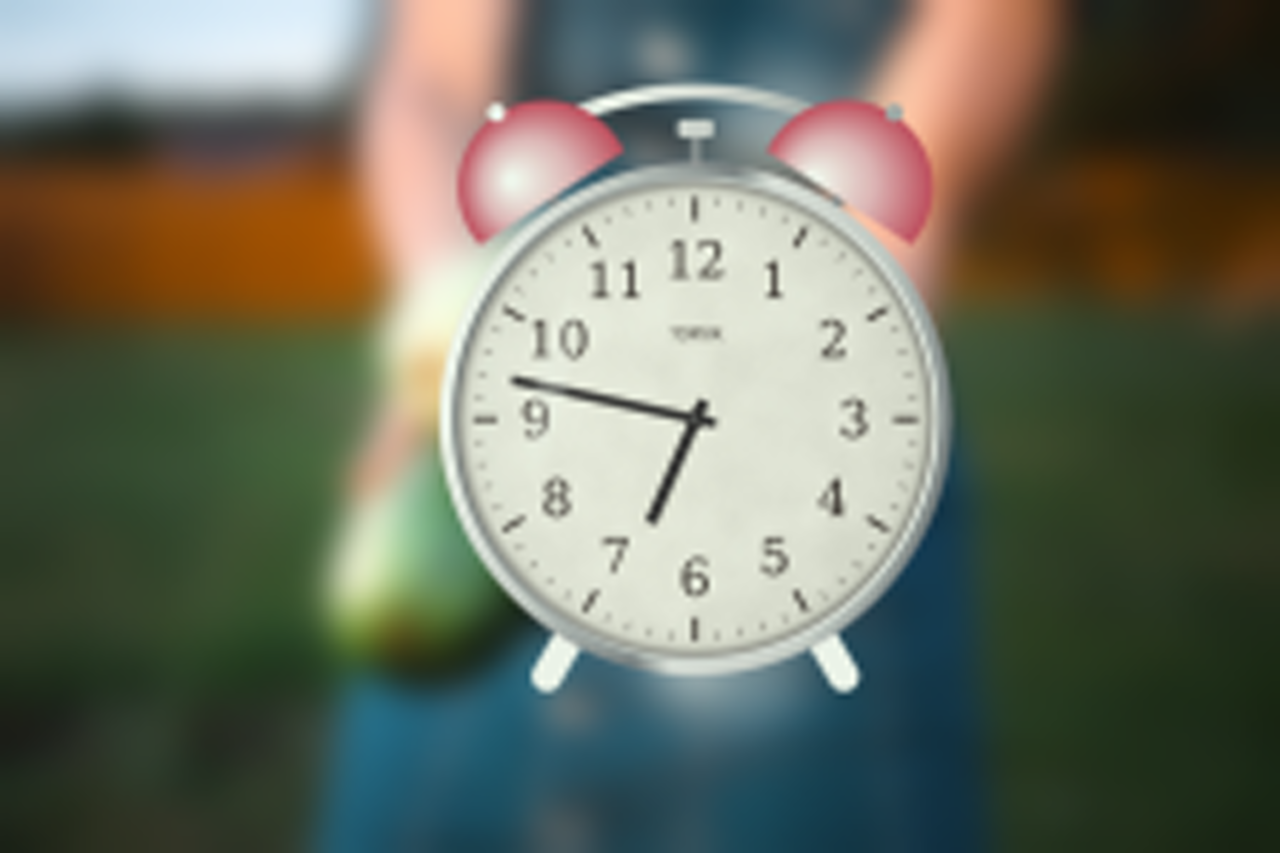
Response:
6.47
